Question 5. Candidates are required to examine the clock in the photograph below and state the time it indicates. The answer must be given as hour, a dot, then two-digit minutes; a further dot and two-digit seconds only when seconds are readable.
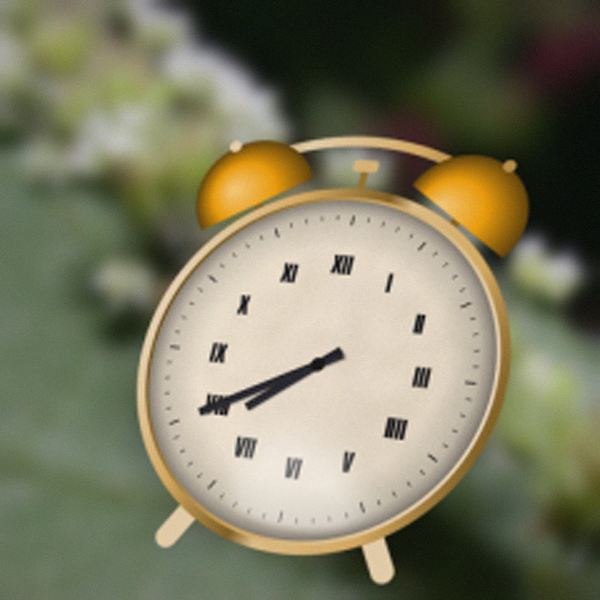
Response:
7.40
